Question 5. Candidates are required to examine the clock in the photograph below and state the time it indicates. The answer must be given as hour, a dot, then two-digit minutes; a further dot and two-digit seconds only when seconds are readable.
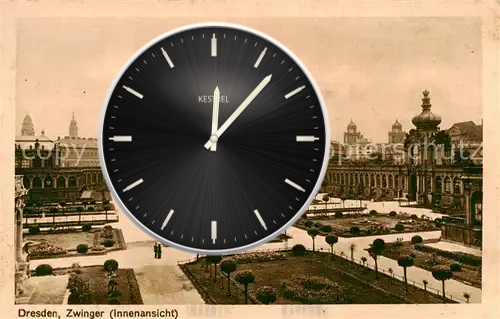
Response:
12.07
